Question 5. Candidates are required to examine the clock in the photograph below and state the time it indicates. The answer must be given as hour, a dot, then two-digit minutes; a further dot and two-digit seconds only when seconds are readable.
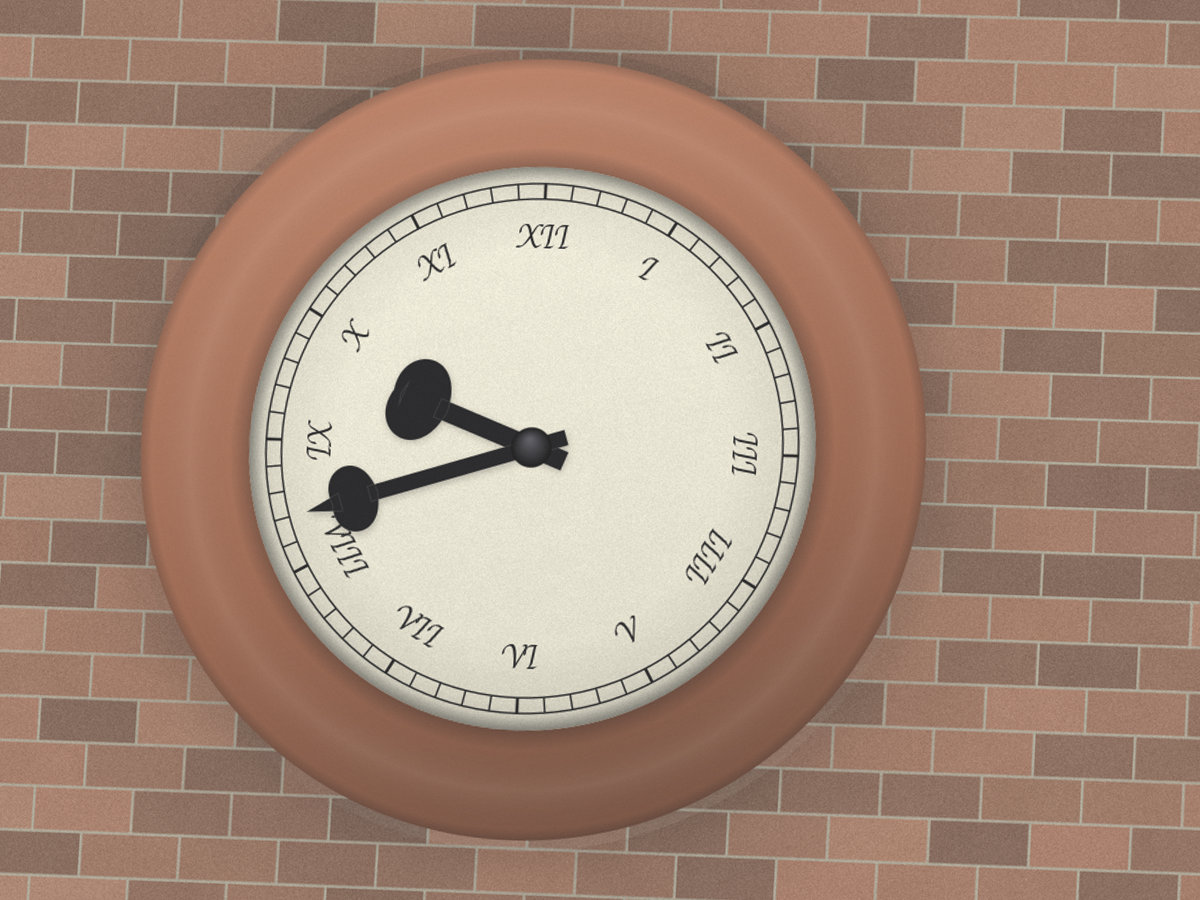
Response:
9.42
